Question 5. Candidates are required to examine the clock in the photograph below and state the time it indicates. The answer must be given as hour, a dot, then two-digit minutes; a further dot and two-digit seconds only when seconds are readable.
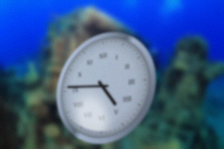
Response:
4.46
